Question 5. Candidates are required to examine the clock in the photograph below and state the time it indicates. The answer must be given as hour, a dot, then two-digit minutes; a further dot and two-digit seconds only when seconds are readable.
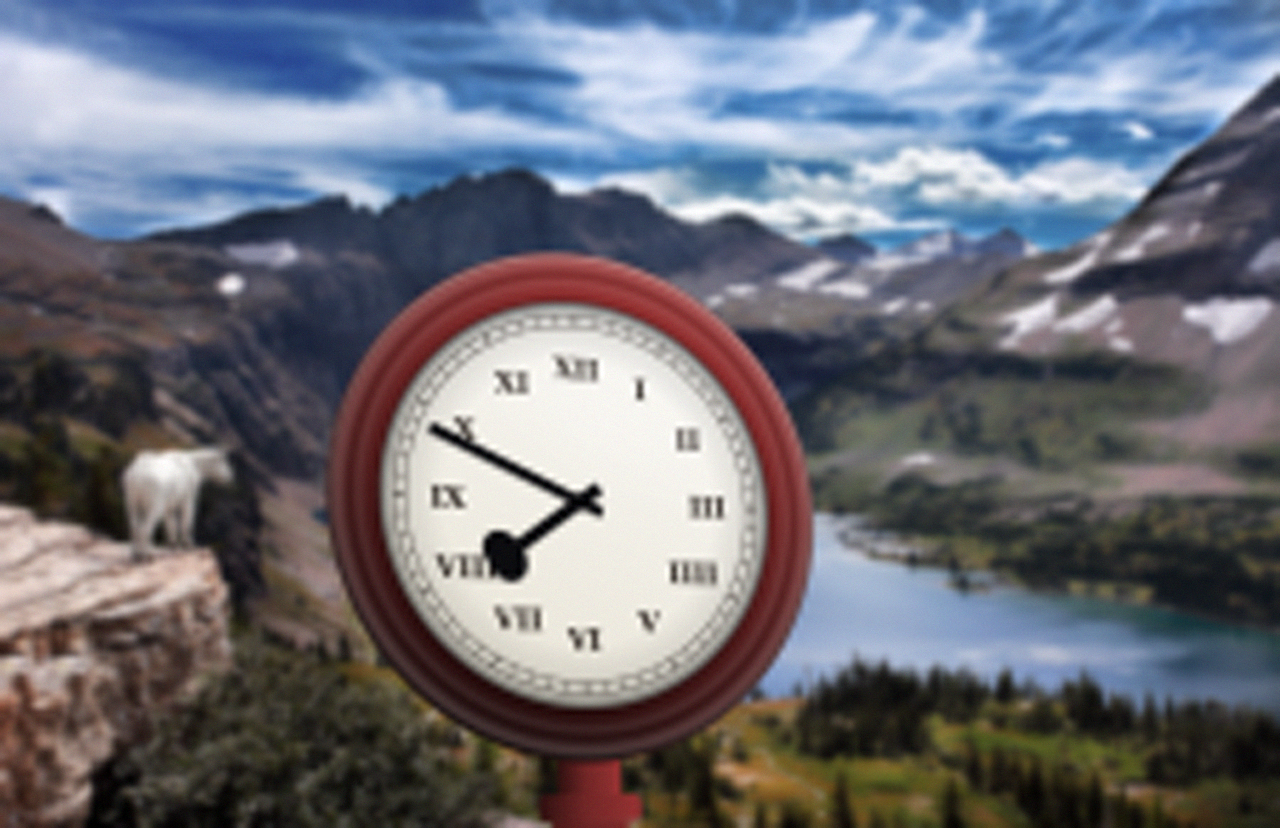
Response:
7.49
